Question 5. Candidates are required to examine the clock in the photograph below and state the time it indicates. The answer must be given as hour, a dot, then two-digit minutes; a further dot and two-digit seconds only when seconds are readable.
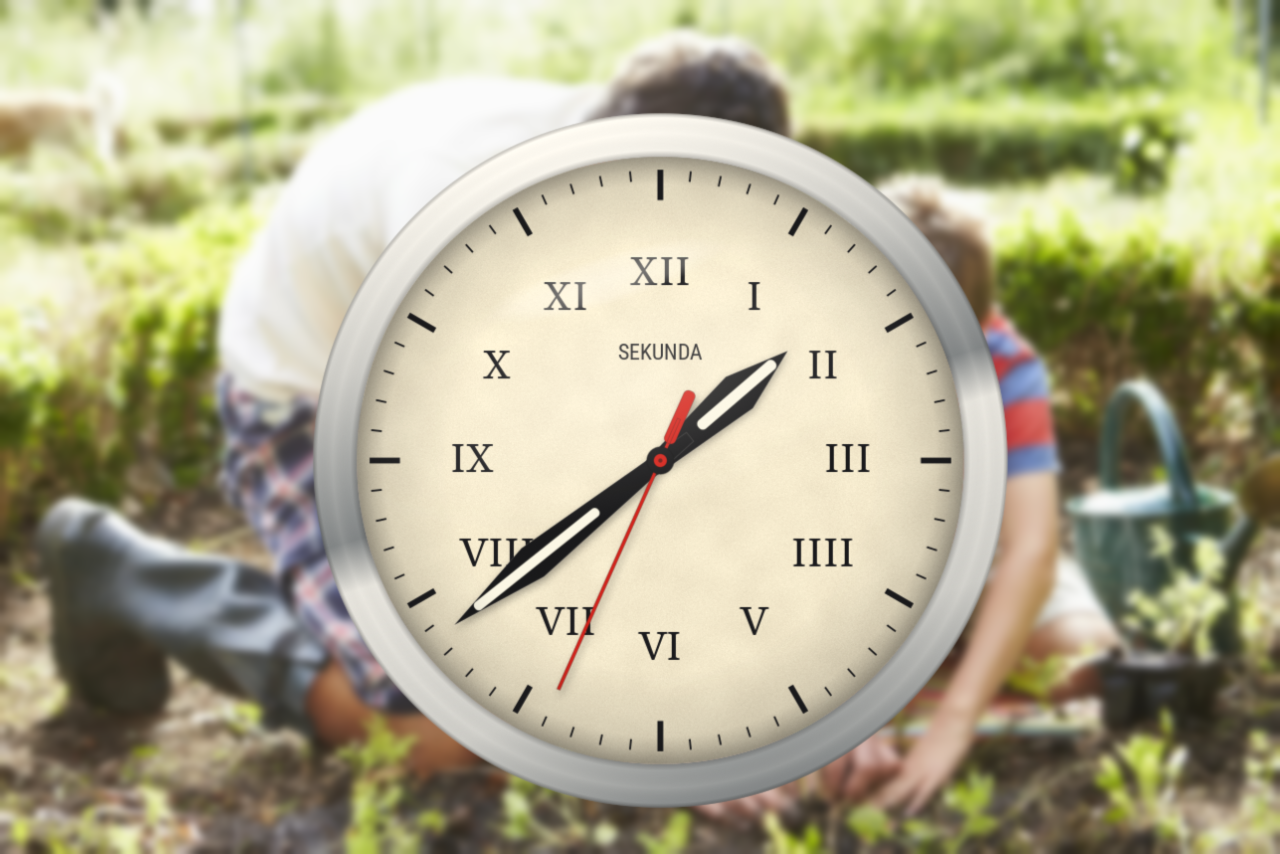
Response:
1.38.34
